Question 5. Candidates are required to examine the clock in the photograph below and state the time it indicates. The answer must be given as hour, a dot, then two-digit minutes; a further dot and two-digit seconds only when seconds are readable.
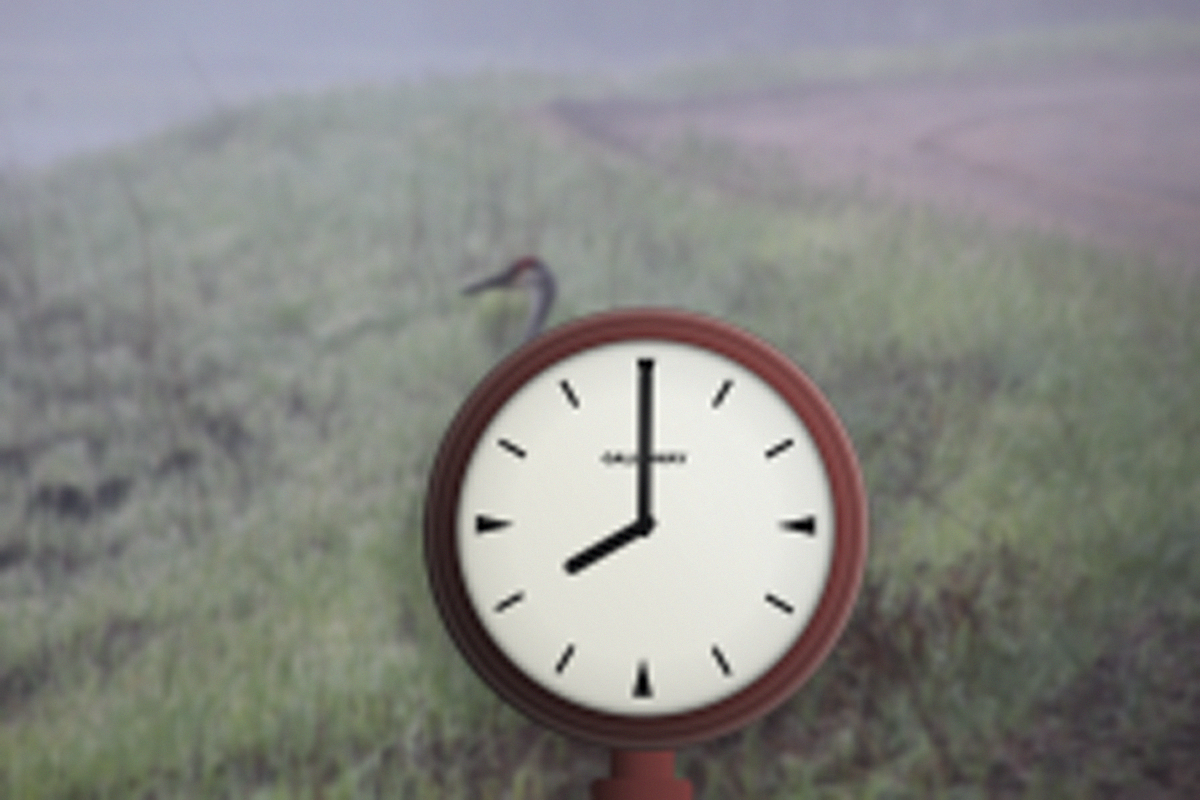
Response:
8.00
